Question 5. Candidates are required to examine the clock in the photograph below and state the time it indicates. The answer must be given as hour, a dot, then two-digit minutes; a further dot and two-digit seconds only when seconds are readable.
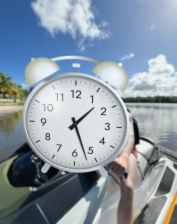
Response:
1.27
